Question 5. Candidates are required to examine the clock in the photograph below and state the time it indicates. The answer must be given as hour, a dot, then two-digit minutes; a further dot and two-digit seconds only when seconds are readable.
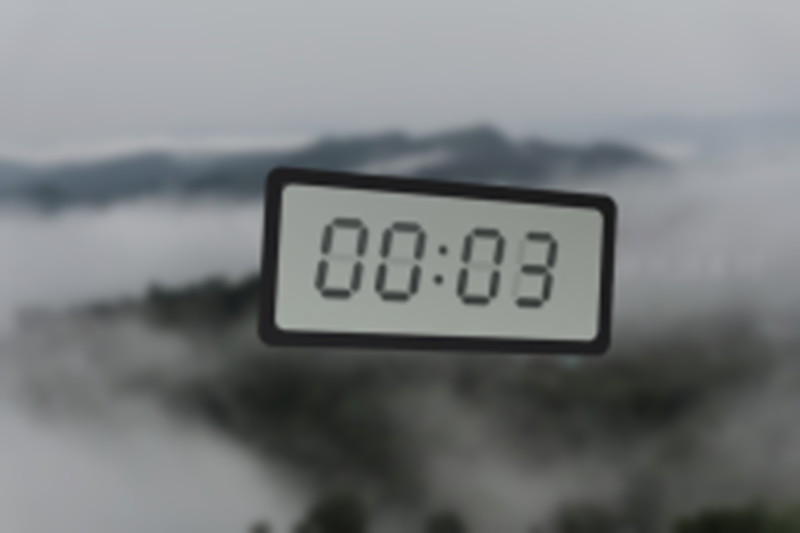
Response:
0.03
